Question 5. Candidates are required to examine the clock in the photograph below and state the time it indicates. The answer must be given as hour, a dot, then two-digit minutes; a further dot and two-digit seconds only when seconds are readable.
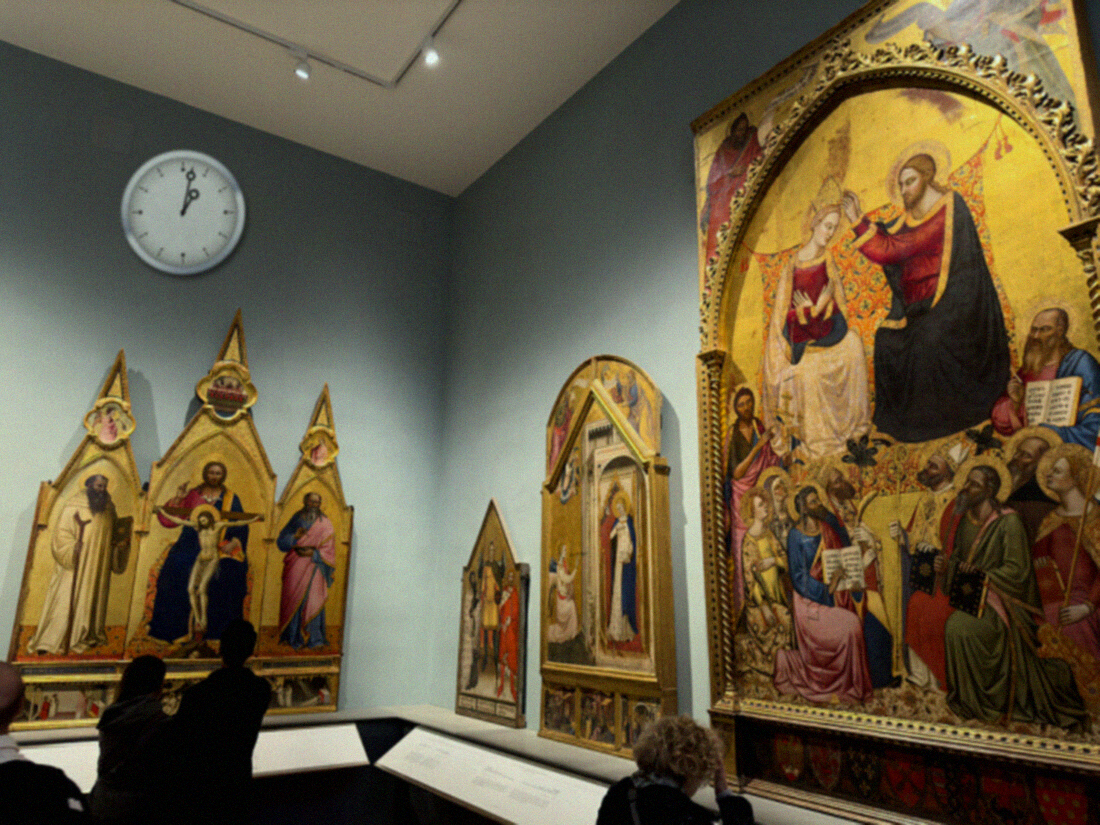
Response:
1.02
